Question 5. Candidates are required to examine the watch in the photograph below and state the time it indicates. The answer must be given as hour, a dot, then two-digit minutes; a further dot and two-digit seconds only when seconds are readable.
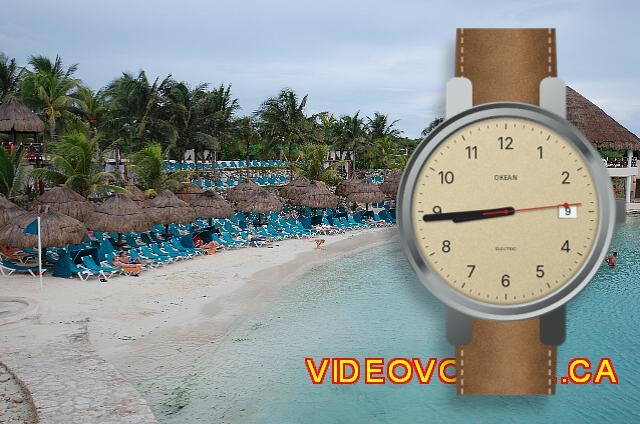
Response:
8.44.14
